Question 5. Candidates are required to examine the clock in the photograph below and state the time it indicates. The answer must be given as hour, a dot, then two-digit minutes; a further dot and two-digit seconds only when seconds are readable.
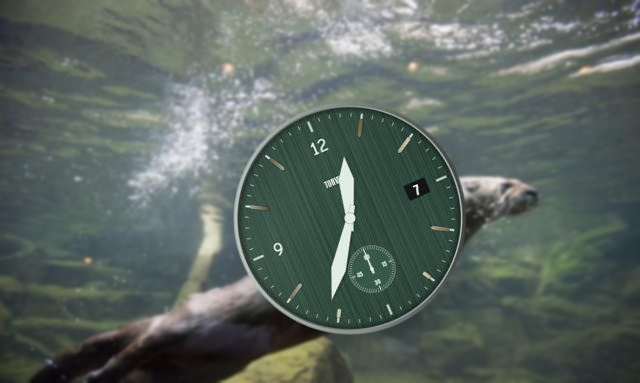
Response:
12.36
